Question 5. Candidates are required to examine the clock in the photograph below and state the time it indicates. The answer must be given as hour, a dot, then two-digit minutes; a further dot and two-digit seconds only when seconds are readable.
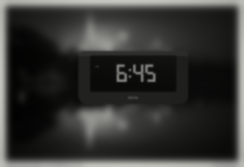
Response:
6.45
